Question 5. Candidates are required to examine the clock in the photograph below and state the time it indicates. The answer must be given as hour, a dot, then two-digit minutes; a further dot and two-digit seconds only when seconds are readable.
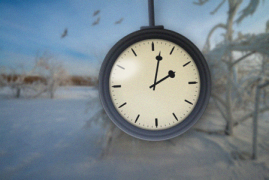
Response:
2.02
